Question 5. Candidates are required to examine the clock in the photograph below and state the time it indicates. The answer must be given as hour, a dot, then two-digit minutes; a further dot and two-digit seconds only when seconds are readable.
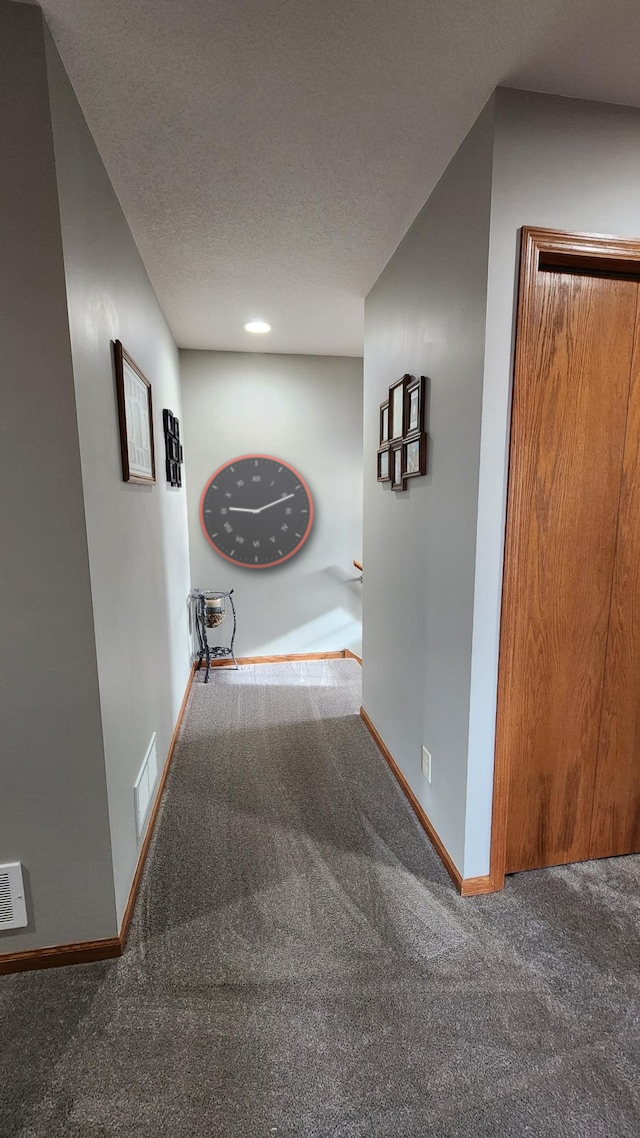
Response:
9.11
